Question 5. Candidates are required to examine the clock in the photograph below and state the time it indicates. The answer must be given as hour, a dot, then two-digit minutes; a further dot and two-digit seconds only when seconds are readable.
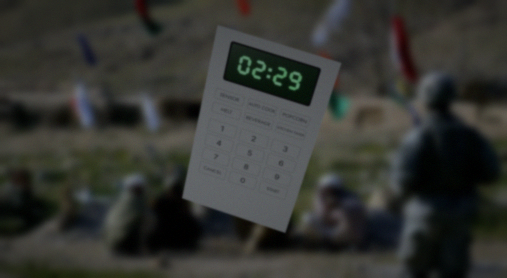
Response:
2.29
